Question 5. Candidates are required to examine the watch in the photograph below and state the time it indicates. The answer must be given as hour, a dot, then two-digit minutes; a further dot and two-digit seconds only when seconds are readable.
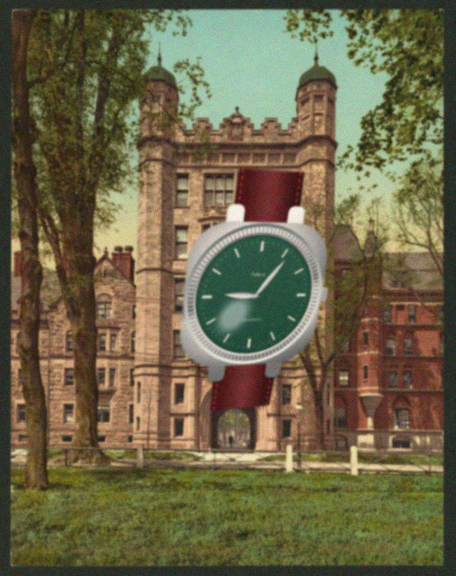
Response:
9.06
